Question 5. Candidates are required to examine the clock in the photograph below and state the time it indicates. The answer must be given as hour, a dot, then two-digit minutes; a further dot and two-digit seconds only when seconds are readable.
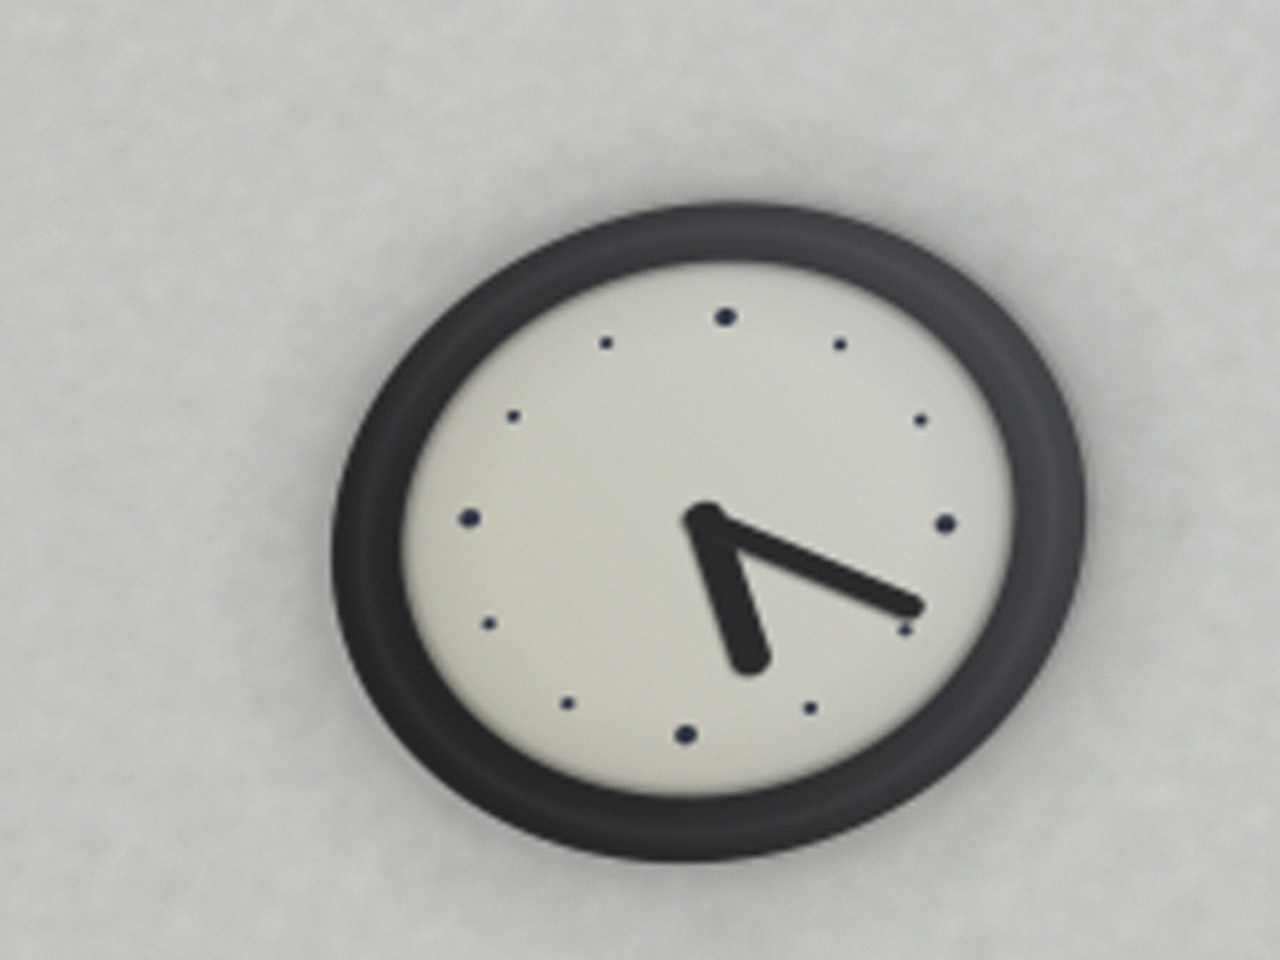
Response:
5.19
